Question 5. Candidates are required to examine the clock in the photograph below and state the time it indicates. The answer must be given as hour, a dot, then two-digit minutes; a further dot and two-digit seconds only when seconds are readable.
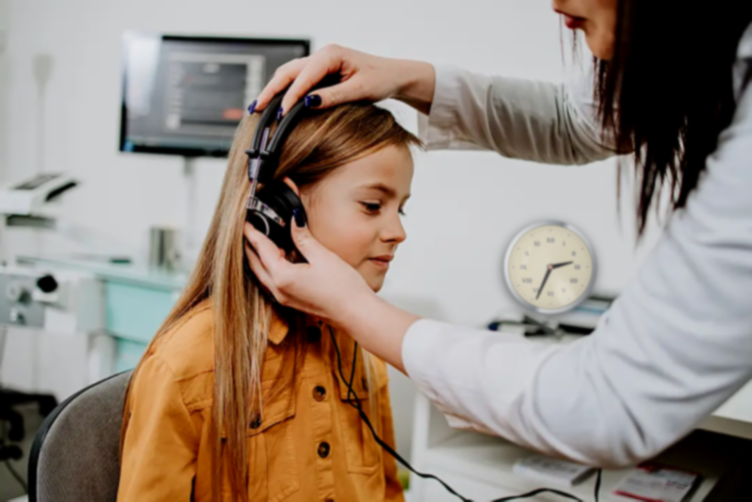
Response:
2.34
